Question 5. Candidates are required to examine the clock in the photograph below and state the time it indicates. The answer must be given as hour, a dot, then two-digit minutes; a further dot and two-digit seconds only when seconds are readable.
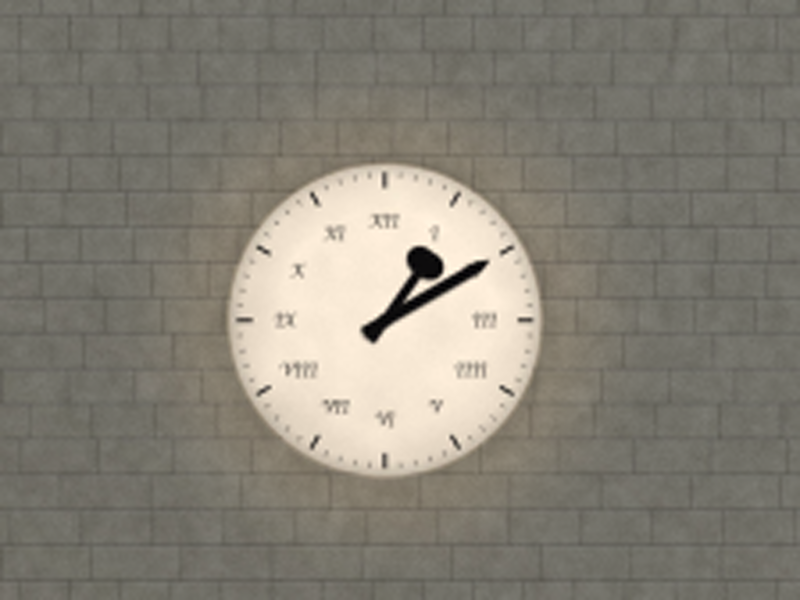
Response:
1.10
